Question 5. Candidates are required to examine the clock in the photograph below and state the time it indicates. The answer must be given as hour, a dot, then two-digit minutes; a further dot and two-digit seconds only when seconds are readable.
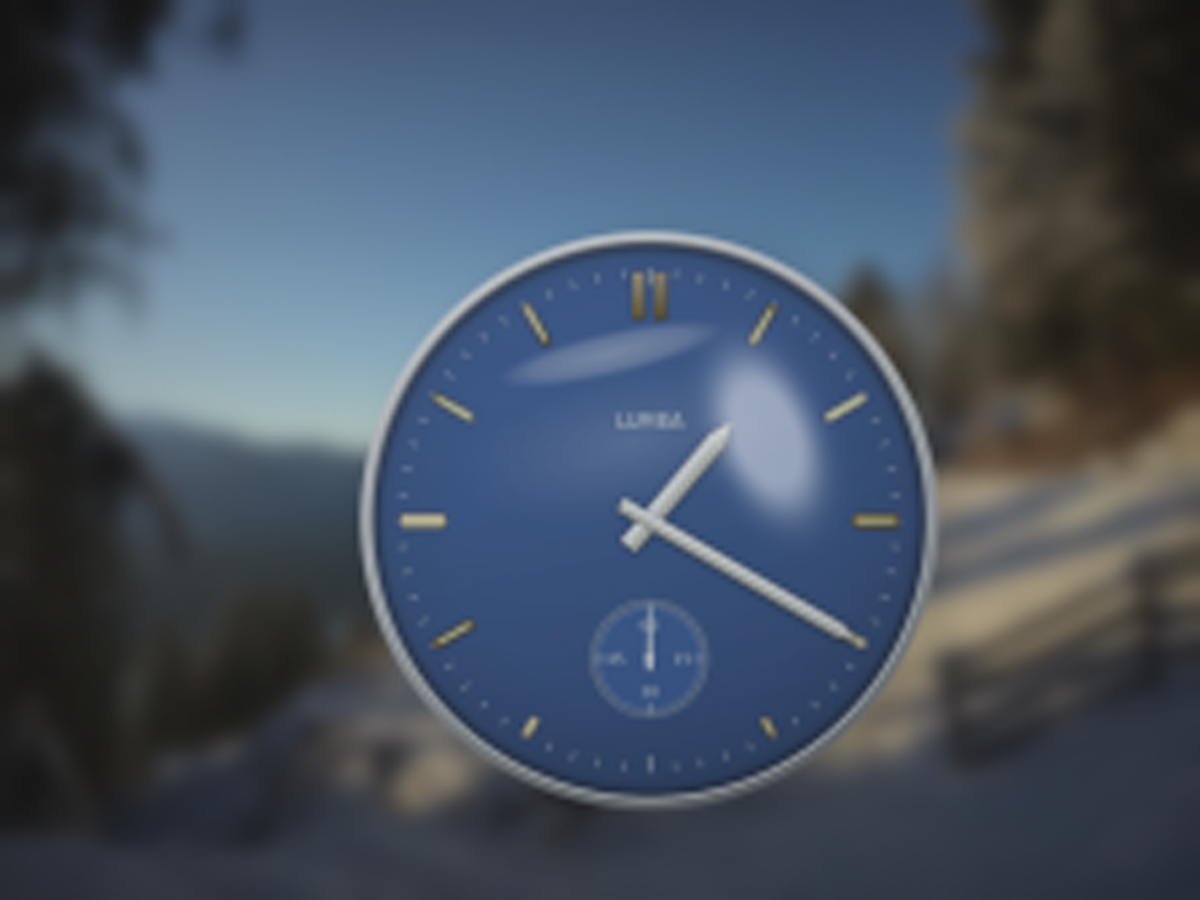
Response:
1.20
